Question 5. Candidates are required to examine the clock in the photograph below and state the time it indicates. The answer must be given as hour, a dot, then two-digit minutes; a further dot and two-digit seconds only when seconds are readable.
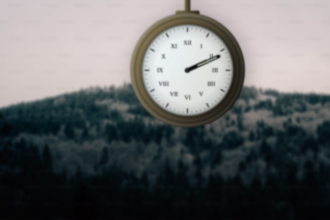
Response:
2.11
